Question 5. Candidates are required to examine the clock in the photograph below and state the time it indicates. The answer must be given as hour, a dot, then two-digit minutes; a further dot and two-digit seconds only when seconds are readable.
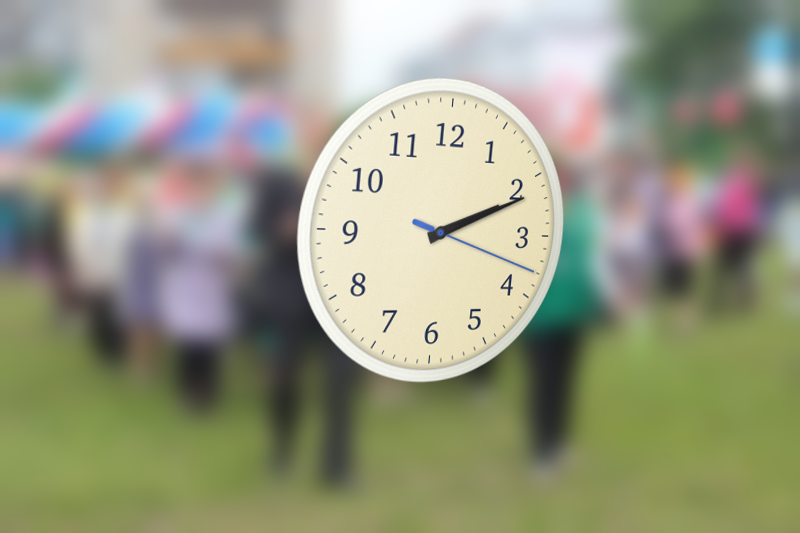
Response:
2.11.18
